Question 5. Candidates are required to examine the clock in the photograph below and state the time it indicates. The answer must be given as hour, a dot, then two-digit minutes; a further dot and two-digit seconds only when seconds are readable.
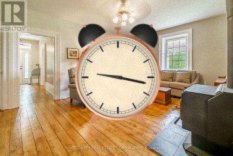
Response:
9.17
